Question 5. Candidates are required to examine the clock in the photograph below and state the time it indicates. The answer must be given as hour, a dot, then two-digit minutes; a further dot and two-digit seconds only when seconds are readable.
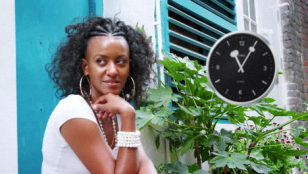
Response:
11.05
